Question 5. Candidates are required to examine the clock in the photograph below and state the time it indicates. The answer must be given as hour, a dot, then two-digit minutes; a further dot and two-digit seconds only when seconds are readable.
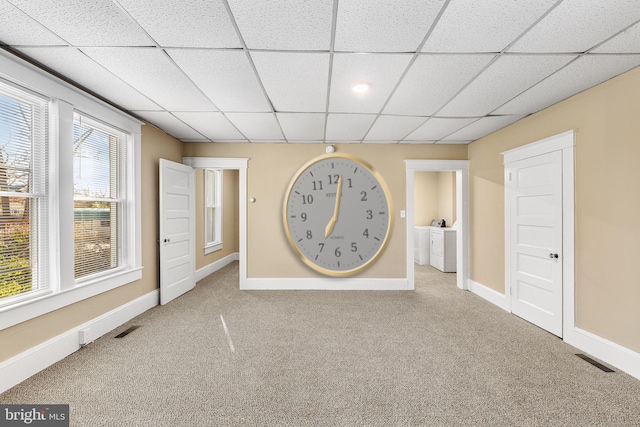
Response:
7.02
